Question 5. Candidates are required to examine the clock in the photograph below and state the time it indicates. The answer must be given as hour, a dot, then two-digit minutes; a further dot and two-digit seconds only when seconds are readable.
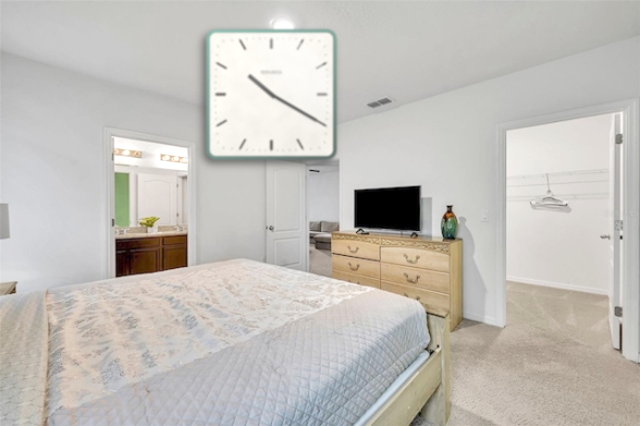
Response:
10.20
